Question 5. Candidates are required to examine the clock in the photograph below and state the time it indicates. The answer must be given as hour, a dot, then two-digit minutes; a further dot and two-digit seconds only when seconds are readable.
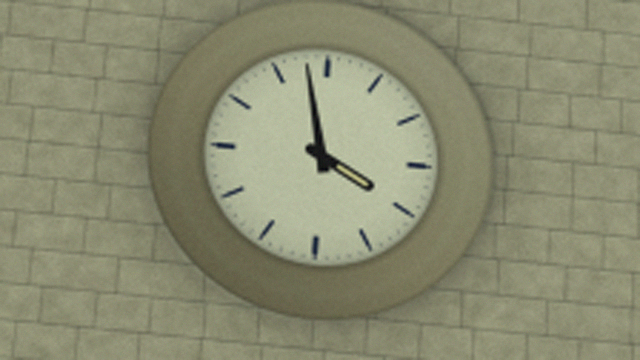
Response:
3.58
